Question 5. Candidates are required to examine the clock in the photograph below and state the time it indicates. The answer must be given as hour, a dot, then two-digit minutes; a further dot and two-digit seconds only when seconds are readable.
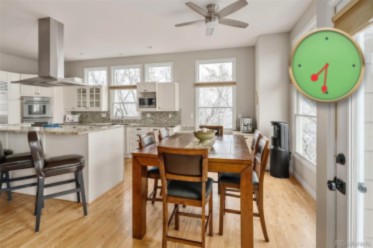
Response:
7.31
